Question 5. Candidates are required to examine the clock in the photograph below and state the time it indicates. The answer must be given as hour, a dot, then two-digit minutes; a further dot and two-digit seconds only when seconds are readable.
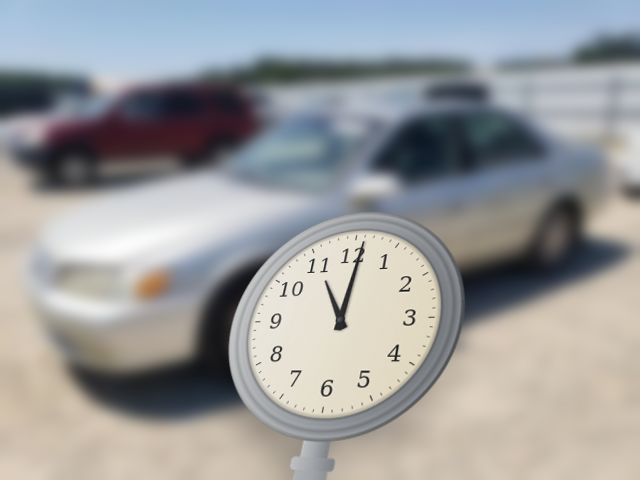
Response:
11.01
